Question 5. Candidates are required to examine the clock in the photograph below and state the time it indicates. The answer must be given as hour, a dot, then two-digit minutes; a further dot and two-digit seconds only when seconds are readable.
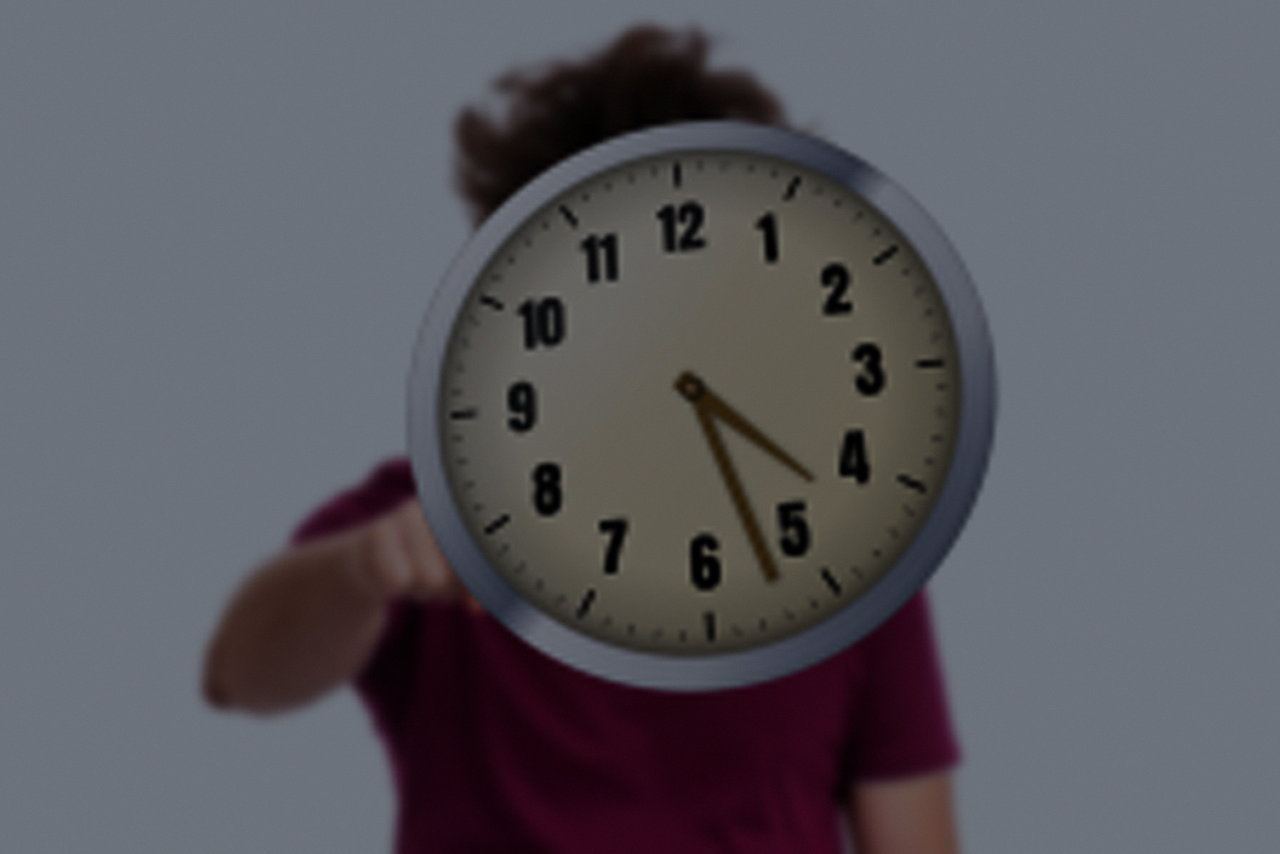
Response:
4.27
